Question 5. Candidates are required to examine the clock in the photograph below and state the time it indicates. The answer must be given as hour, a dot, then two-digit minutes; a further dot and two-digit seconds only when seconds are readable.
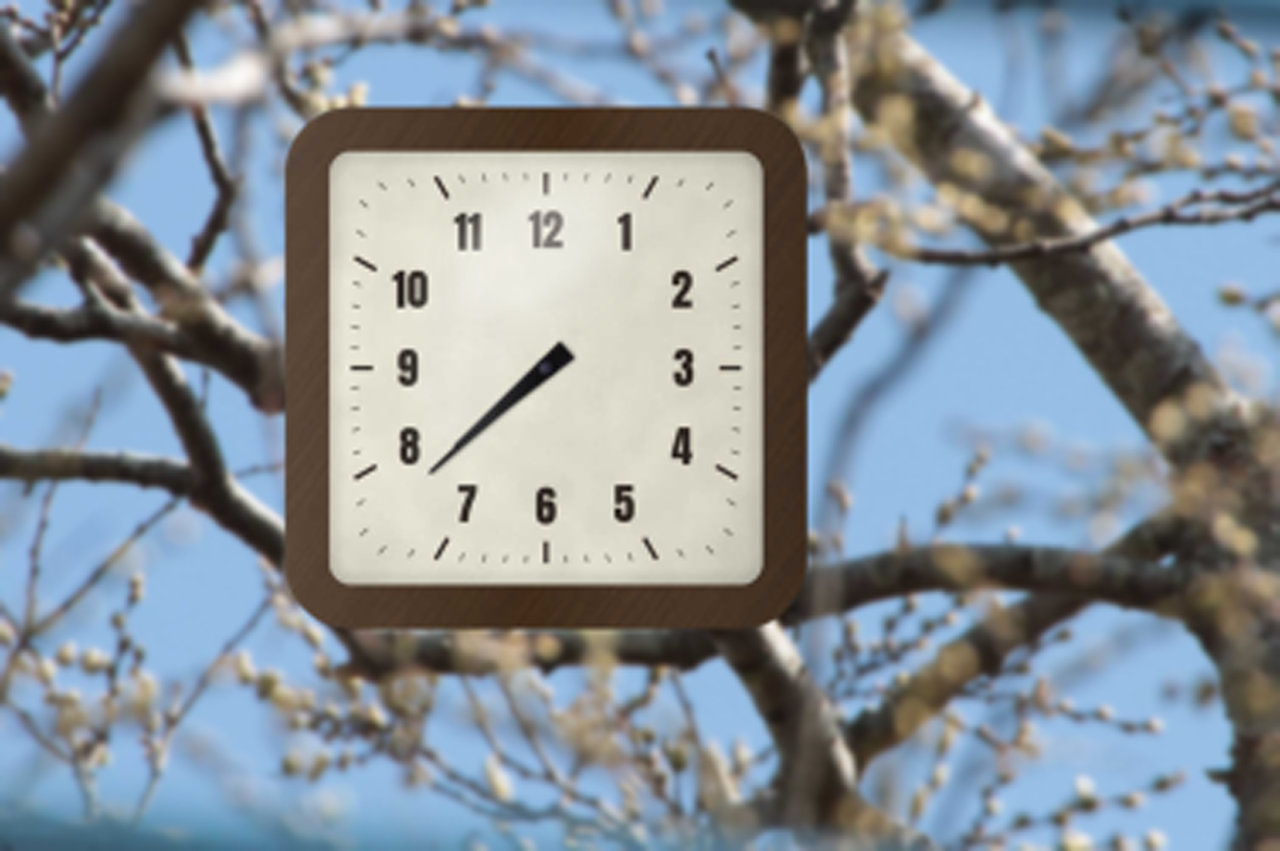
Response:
7.38
